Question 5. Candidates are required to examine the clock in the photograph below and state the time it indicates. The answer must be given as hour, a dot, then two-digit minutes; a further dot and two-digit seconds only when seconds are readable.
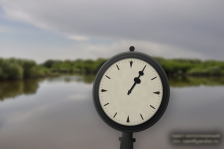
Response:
1.05
